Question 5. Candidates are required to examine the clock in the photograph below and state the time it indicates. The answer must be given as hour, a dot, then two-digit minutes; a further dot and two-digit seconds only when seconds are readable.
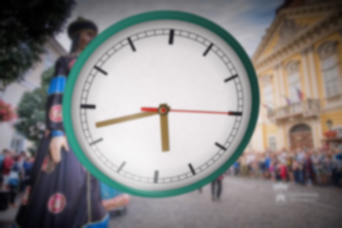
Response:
5.42.15
